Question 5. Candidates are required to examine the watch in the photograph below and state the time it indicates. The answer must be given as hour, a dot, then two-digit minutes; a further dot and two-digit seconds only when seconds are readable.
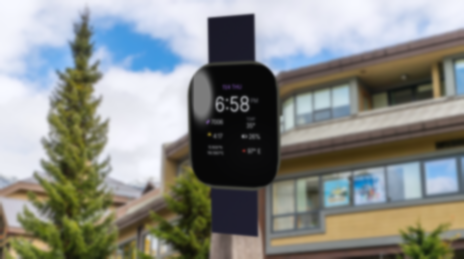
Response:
6.58
